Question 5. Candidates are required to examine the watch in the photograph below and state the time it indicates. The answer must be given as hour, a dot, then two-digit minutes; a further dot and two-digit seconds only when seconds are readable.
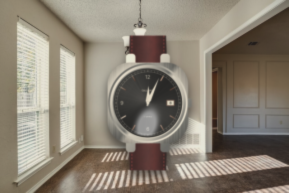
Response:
12.04
